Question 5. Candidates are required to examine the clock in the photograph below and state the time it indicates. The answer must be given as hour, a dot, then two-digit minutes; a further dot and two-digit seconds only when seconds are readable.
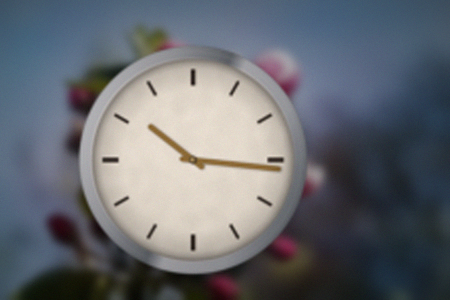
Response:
10.16
